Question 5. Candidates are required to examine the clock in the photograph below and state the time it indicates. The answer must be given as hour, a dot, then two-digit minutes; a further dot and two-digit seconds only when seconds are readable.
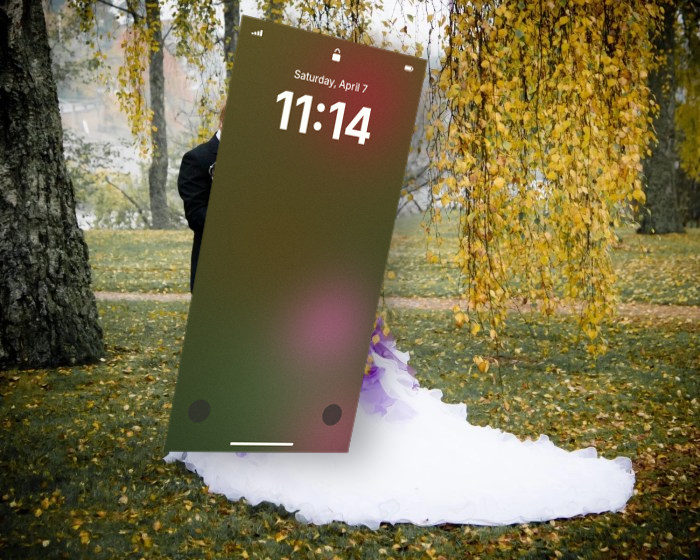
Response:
11.14
